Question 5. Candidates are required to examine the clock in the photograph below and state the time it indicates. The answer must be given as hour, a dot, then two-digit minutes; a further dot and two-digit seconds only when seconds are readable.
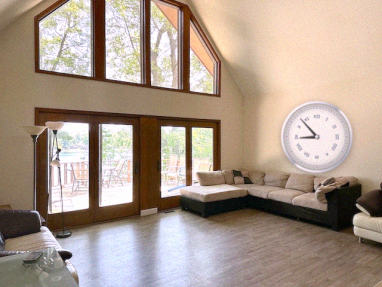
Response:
8.53
